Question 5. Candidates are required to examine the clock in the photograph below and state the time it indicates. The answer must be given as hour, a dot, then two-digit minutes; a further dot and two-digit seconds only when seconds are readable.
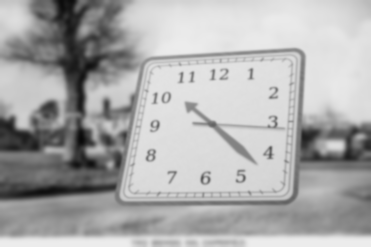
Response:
10.22.16
